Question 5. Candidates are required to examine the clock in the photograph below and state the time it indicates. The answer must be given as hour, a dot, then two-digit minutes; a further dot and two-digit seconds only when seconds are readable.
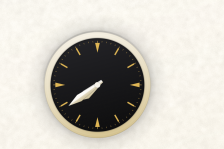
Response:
7.39
